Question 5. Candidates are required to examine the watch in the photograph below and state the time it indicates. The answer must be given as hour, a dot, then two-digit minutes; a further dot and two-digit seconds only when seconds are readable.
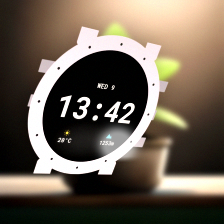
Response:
13.42
